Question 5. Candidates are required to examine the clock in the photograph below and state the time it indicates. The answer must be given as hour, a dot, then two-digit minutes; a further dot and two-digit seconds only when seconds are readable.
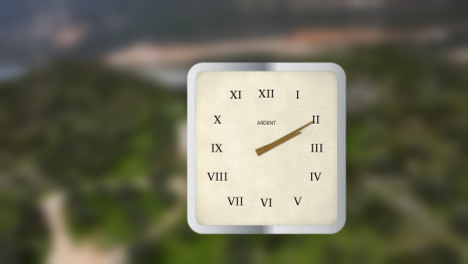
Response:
2.10
